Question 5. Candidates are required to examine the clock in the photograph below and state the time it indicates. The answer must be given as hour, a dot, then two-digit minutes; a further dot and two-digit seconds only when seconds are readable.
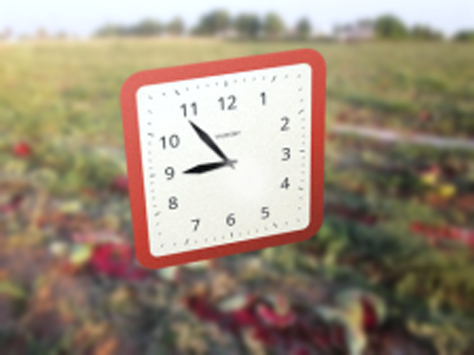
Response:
8.54
